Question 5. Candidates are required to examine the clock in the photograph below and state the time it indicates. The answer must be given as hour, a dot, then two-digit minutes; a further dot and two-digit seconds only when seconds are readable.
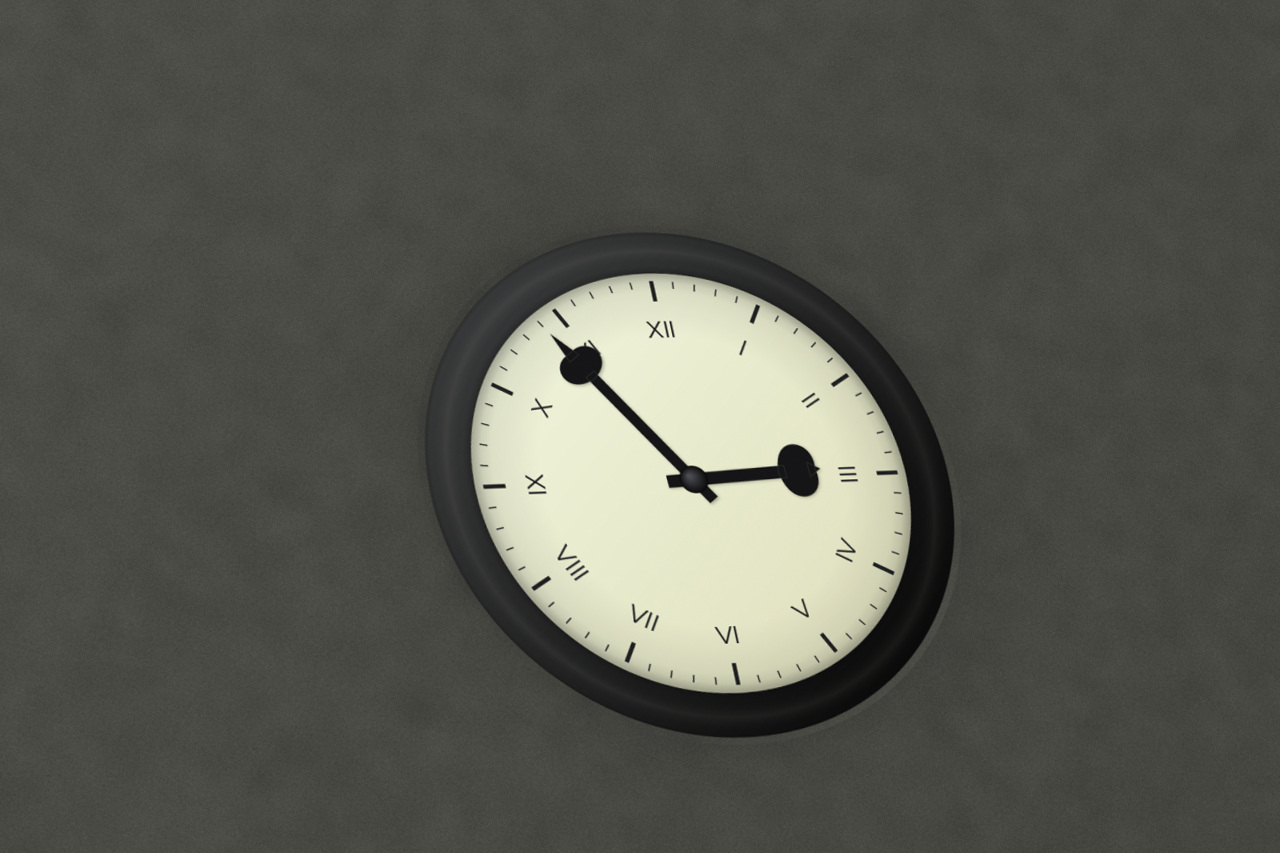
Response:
2.54
